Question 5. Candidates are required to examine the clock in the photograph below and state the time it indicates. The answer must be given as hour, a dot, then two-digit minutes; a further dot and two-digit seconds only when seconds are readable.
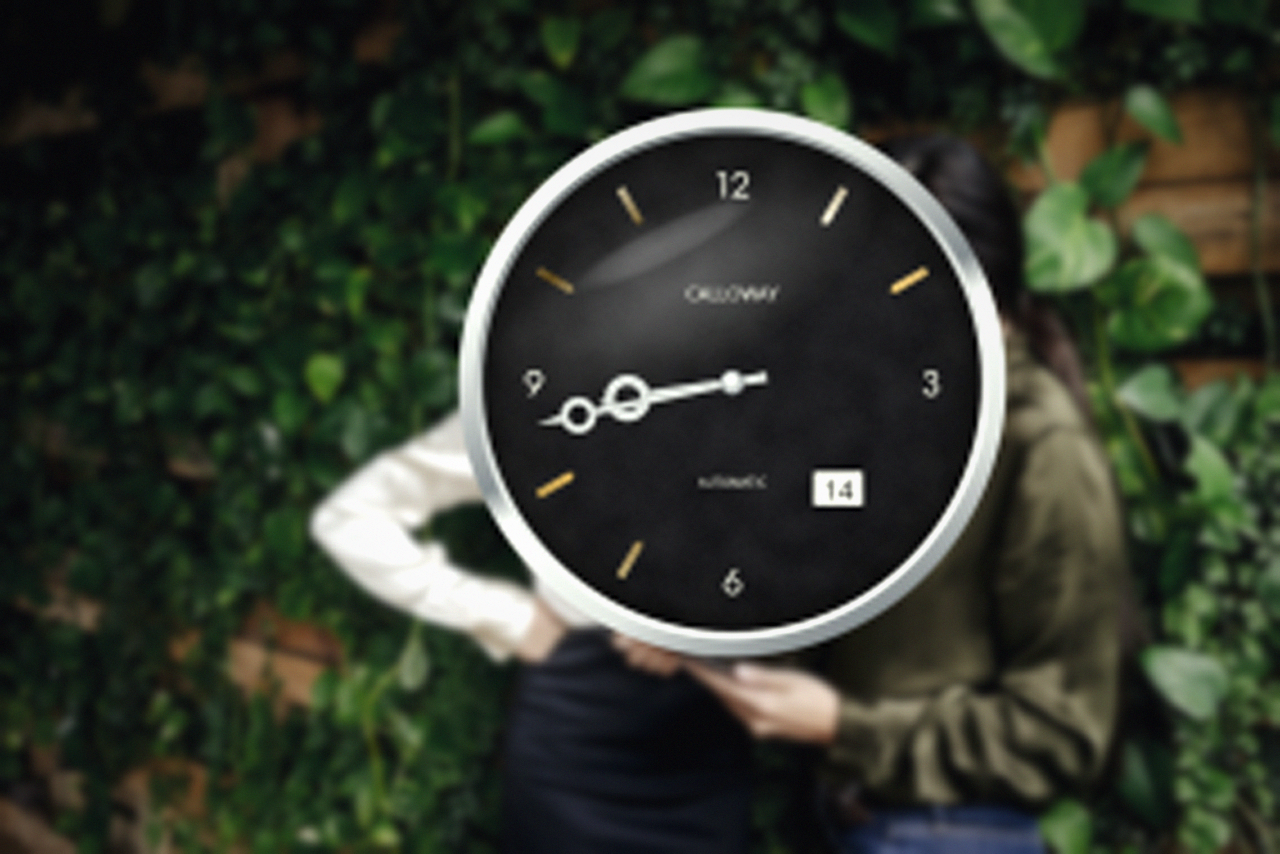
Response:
8.43
